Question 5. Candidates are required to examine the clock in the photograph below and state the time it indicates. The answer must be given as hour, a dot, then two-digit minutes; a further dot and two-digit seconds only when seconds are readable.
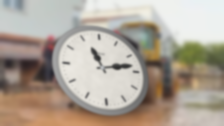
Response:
11.13
